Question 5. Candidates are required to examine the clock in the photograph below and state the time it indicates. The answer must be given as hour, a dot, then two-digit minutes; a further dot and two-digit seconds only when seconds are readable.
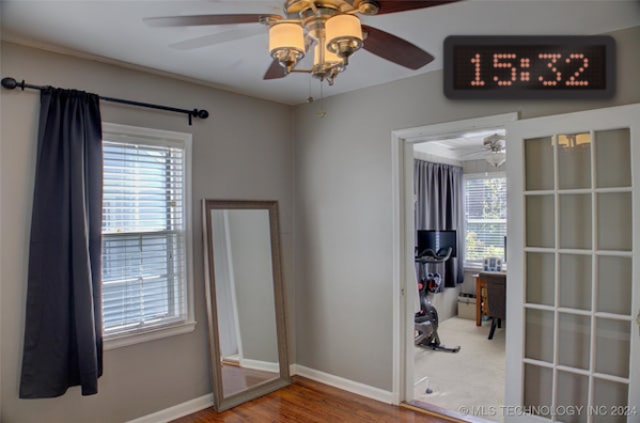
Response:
15.32
